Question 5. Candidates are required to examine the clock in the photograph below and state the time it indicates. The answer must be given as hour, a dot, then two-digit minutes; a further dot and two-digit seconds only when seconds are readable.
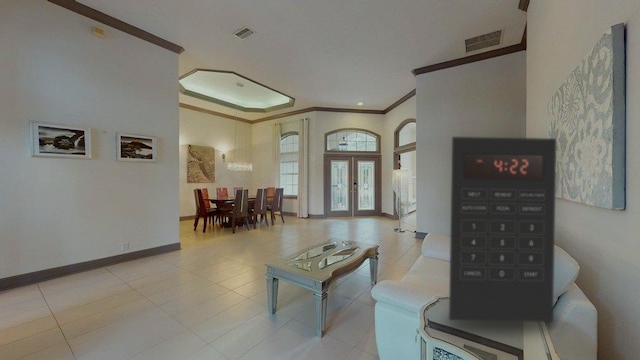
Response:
4.22
